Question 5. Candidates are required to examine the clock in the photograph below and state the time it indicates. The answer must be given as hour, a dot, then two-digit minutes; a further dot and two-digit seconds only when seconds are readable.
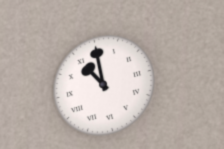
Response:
11.00
